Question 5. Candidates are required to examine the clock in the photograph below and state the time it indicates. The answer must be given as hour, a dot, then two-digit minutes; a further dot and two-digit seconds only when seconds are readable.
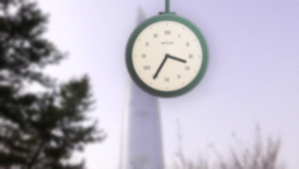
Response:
3.35
